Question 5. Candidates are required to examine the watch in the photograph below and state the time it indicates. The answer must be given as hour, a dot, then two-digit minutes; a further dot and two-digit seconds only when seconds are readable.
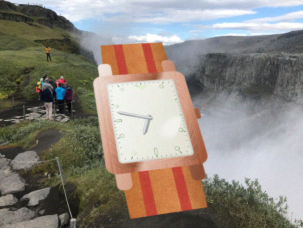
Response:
6.48
